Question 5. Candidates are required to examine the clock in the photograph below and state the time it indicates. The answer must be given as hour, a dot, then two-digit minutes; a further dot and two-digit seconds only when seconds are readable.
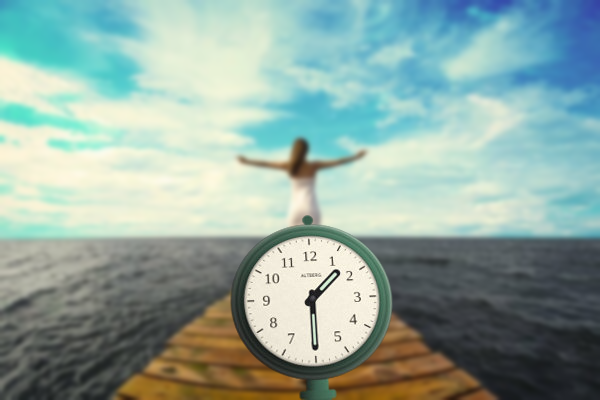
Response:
1.30
